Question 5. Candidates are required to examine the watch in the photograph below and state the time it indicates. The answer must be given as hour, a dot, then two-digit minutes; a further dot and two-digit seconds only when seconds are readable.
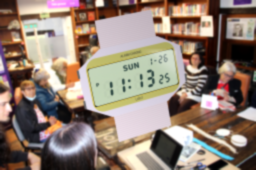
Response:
11.13
